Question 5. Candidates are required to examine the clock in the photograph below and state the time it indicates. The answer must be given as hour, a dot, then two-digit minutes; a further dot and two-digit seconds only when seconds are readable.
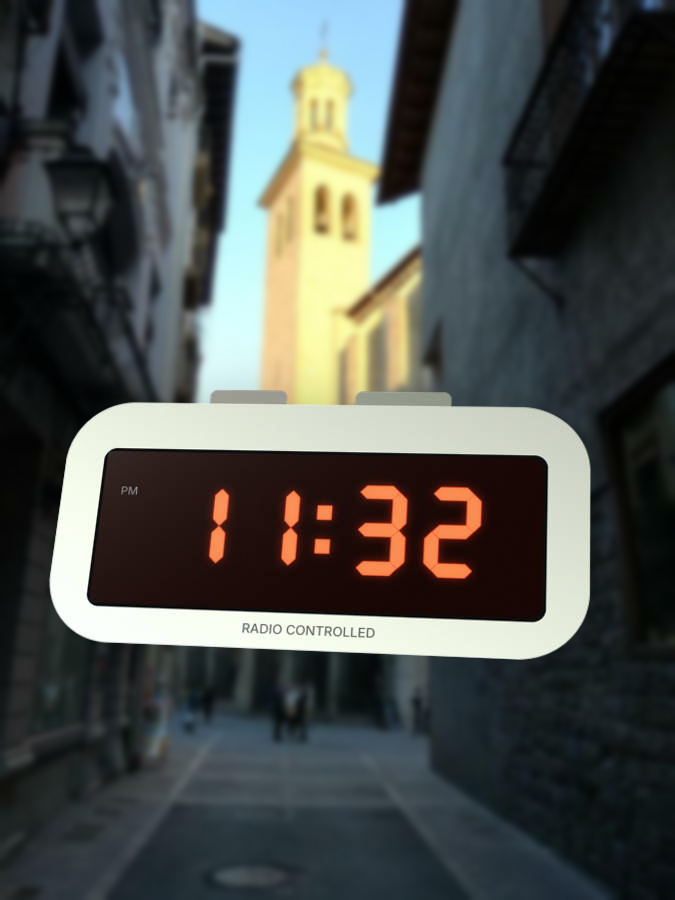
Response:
11.32
